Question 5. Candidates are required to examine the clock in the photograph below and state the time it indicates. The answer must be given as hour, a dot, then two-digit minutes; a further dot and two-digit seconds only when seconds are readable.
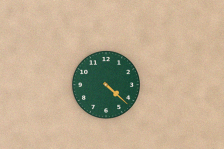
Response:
4.22
